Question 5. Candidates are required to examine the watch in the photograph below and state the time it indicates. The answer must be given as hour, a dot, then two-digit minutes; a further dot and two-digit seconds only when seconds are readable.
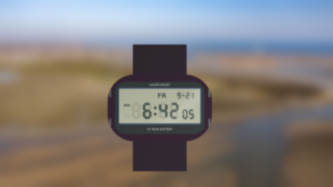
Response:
6.42.05
